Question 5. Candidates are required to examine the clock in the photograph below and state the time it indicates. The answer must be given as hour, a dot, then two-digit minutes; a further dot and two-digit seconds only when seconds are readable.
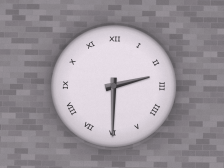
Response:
2.30
